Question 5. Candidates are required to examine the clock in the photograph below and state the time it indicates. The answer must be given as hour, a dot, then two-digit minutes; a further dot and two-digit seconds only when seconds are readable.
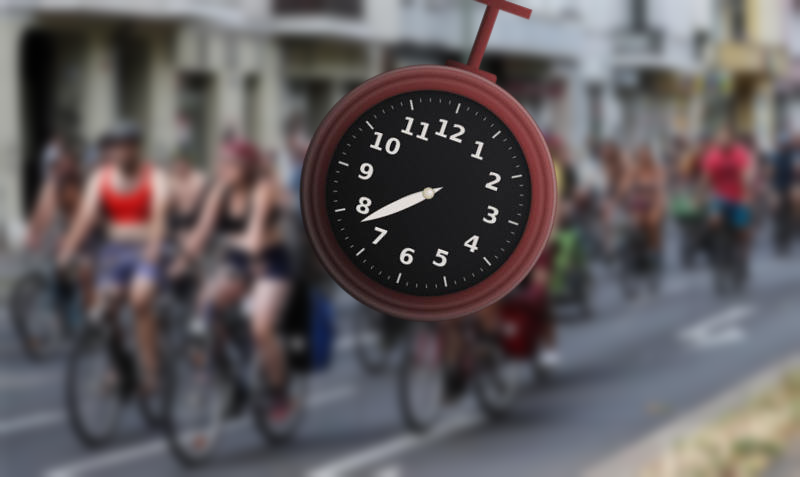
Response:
7.38
